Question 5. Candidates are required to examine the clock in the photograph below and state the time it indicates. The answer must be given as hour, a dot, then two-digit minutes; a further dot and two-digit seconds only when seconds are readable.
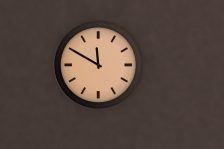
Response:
11.50
